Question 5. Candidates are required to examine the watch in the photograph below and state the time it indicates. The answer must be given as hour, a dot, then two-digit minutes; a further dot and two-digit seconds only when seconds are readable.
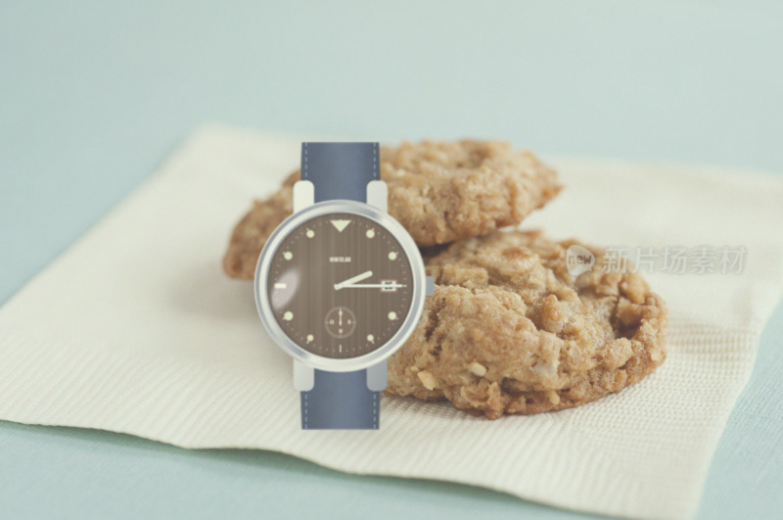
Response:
2.15
